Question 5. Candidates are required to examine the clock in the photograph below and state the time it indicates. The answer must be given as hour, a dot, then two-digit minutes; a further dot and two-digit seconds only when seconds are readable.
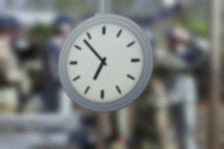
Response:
6.53
